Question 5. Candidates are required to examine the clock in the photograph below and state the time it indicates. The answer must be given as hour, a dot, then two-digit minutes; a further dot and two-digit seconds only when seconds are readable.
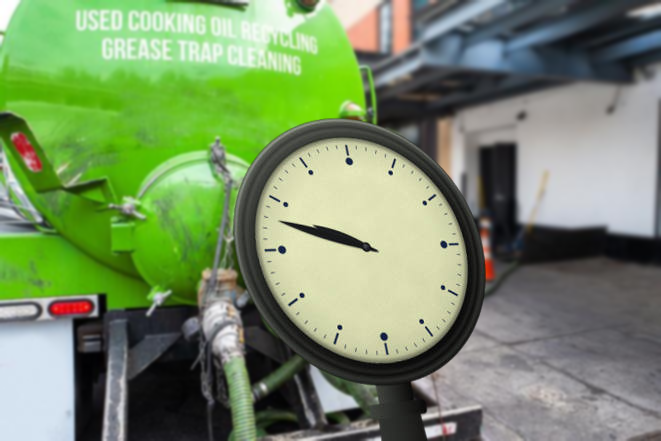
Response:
9.48
